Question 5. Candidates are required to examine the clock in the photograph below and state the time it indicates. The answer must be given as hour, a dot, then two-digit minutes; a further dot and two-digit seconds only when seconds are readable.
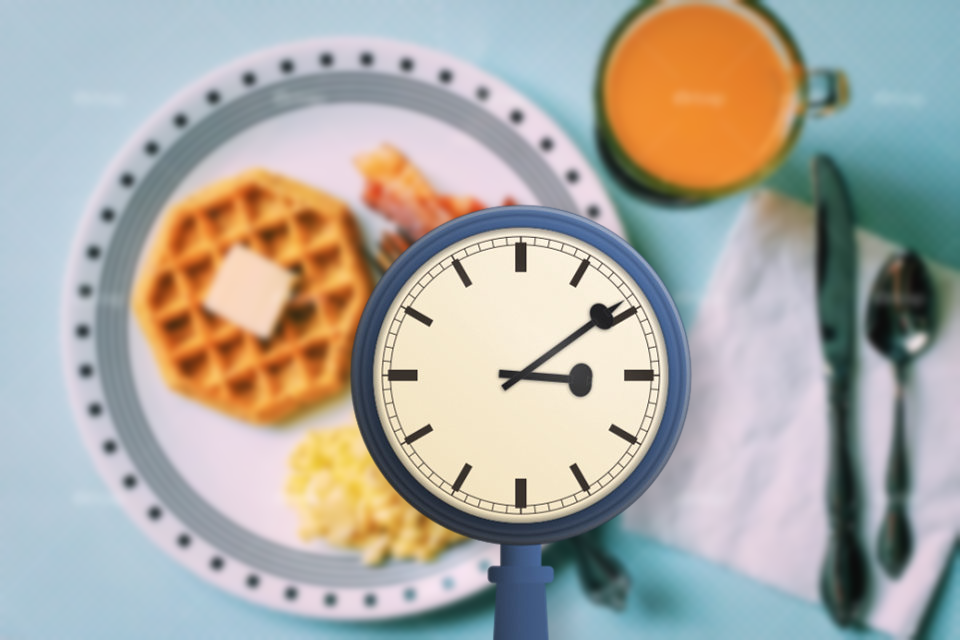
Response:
3.09
